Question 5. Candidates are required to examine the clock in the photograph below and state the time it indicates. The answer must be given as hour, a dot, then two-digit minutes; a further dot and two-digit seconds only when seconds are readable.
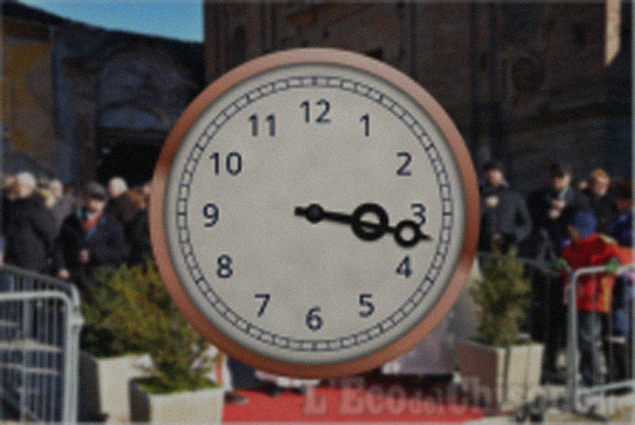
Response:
3.17
